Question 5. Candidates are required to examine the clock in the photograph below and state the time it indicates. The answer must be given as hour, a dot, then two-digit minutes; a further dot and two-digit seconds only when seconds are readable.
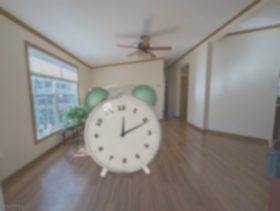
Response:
12.11
